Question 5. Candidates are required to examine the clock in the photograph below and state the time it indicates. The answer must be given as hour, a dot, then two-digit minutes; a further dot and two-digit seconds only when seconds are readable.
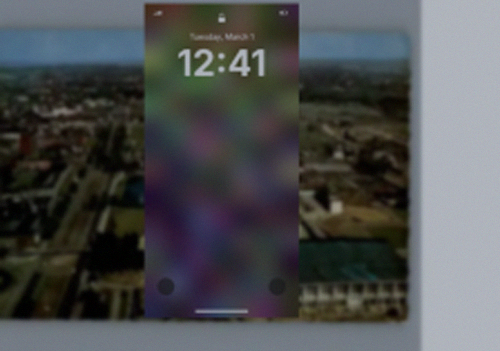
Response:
12.41
